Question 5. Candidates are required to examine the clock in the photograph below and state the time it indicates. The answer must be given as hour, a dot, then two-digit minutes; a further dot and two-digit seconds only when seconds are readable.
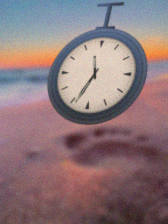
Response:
11.34
